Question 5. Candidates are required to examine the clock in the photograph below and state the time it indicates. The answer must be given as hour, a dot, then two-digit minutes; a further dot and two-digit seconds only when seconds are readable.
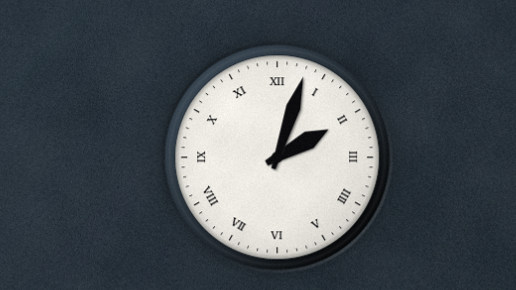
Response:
2.03
